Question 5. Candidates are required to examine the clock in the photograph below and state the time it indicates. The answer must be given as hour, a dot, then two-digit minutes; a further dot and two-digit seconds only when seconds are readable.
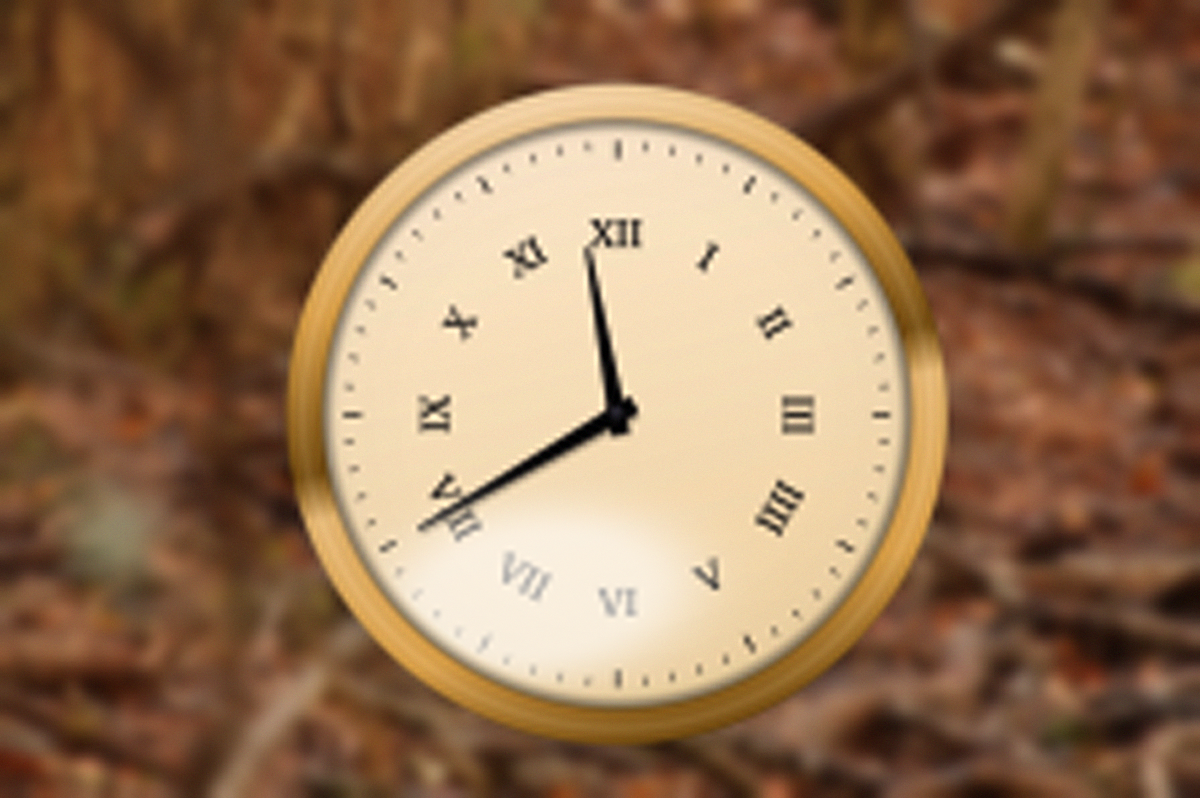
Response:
11.40
